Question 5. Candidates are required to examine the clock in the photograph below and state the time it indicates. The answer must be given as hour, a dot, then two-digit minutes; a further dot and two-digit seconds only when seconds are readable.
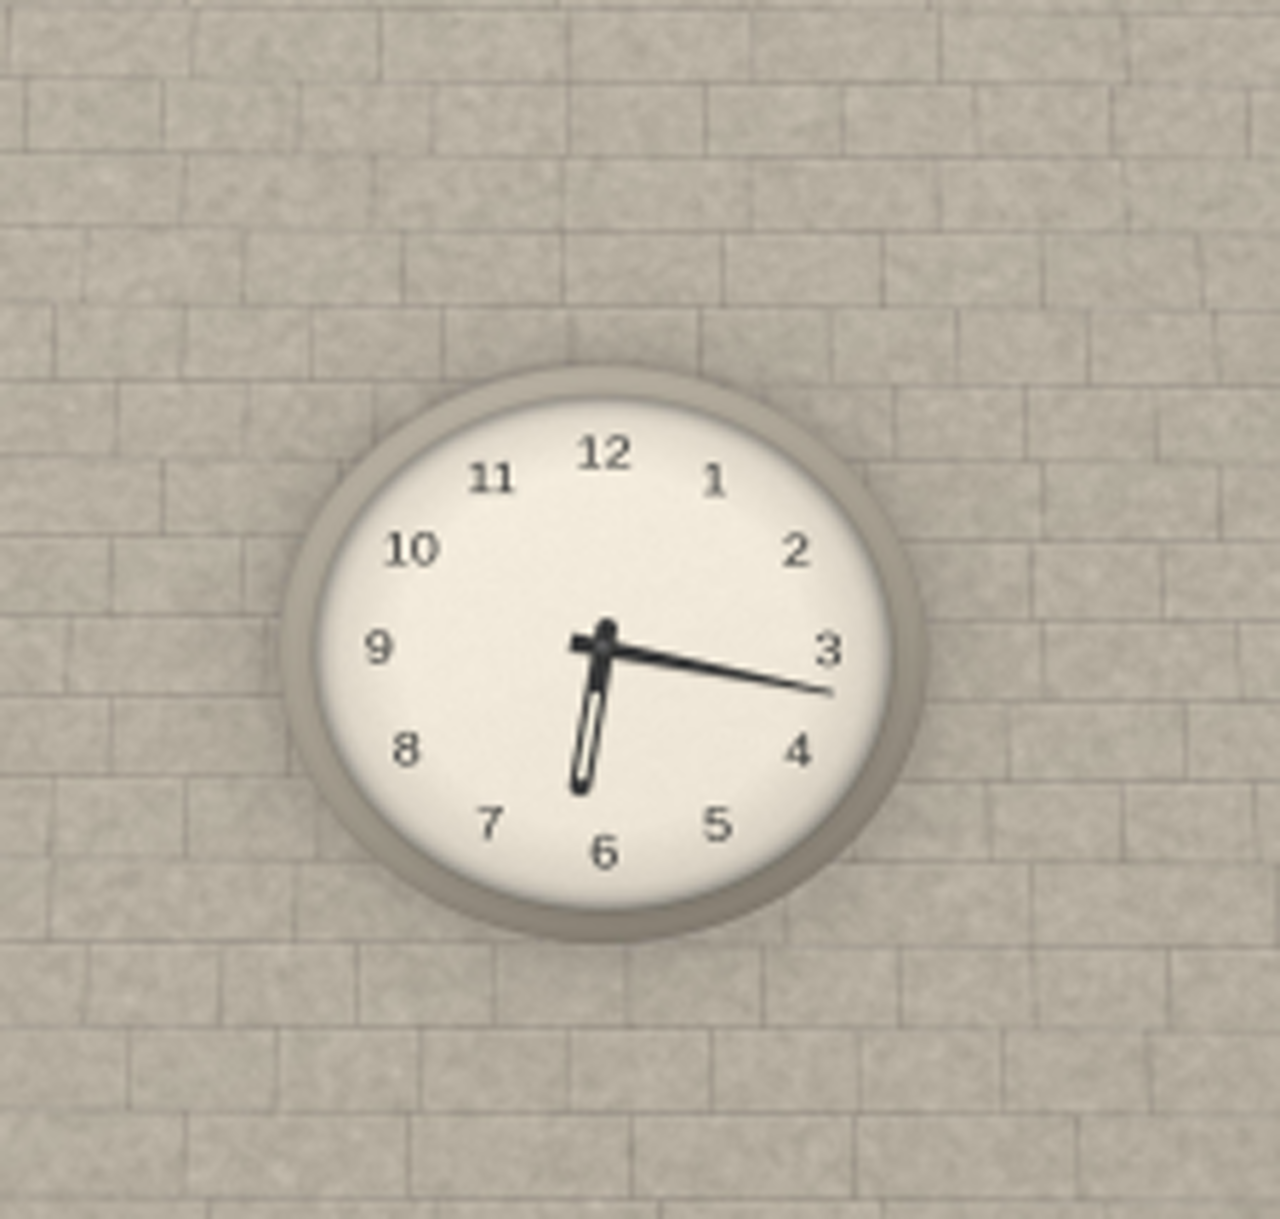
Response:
6.17
